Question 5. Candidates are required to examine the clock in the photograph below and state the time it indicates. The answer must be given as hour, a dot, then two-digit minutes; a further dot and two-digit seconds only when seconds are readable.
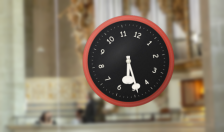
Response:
5.24
